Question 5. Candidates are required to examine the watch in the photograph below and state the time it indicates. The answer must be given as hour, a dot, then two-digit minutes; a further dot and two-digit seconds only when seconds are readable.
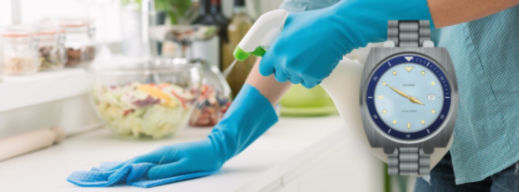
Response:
3.50
